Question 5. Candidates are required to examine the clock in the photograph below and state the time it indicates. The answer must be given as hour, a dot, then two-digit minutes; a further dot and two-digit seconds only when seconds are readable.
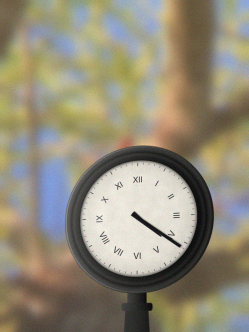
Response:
4.21
